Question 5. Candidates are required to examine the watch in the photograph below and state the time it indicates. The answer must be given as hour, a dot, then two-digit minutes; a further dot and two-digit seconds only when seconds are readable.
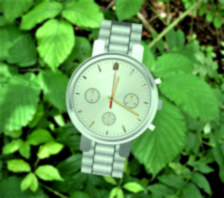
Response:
12.19
